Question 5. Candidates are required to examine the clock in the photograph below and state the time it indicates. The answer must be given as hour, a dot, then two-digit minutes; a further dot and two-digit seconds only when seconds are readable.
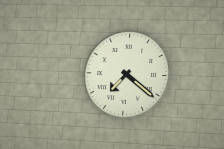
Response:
7.21
